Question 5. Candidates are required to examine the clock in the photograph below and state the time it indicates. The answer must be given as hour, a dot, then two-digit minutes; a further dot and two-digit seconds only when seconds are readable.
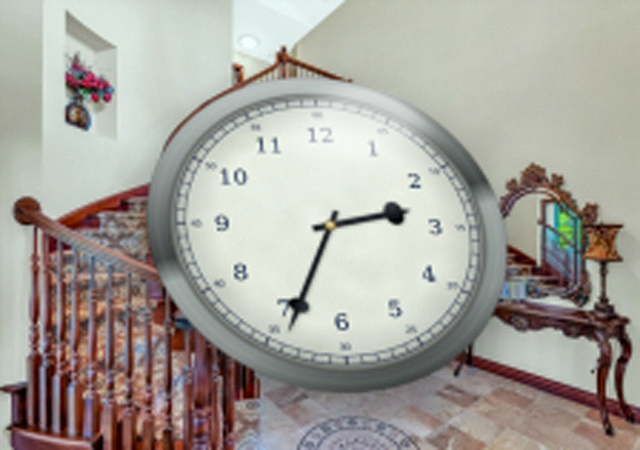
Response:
2.34
